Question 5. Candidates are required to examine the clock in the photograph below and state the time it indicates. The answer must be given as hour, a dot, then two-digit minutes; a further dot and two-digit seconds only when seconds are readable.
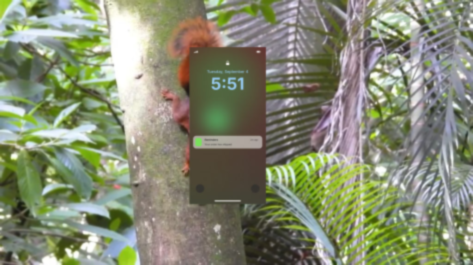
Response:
5.51
